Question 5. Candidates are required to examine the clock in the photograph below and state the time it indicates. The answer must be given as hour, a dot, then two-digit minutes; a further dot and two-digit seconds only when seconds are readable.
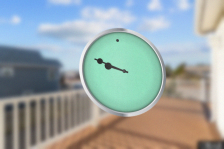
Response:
9.50
